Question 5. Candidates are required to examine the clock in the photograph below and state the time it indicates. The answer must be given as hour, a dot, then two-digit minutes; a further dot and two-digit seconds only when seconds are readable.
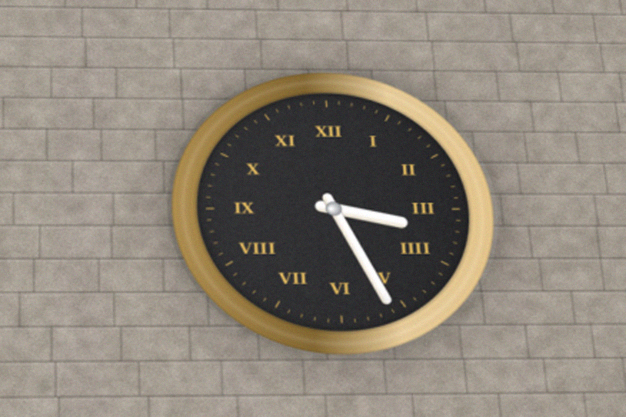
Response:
3.26
